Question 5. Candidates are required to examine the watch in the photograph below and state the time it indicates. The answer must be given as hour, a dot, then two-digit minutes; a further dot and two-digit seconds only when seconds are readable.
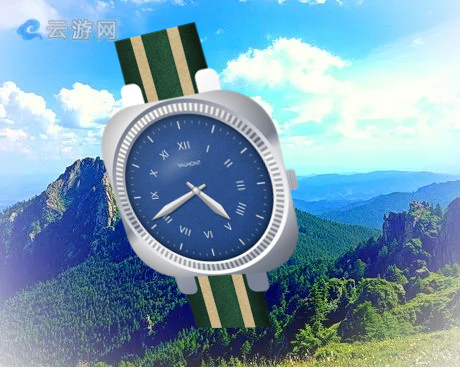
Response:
4.41
